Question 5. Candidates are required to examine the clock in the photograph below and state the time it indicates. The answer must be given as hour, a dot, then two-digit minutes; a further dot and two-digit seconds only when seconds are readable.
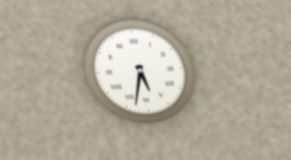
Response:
5.33
